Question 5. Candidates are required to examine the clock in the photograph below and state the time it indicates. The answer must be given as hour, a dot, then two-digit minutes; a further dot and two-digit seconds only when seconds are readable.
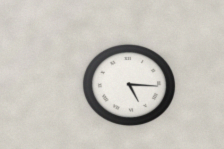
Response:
5.16
